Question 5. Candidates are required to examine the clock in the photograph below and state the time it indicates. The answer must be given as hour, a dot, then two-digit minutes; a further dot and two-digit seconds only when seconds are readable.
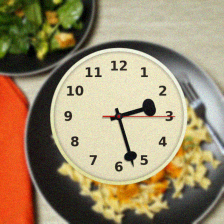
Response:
2.27.15
